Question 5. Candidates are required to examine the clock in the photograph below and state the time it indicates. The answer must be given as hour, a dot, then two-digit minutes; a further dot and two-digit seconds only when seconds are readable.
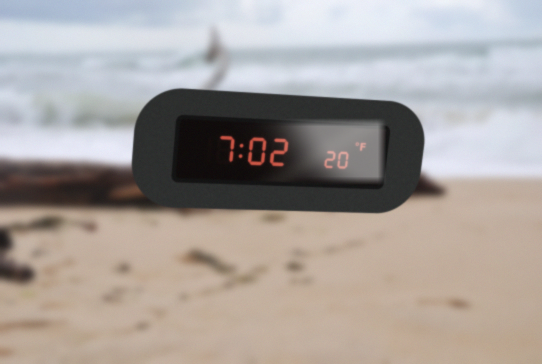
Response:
7.02
